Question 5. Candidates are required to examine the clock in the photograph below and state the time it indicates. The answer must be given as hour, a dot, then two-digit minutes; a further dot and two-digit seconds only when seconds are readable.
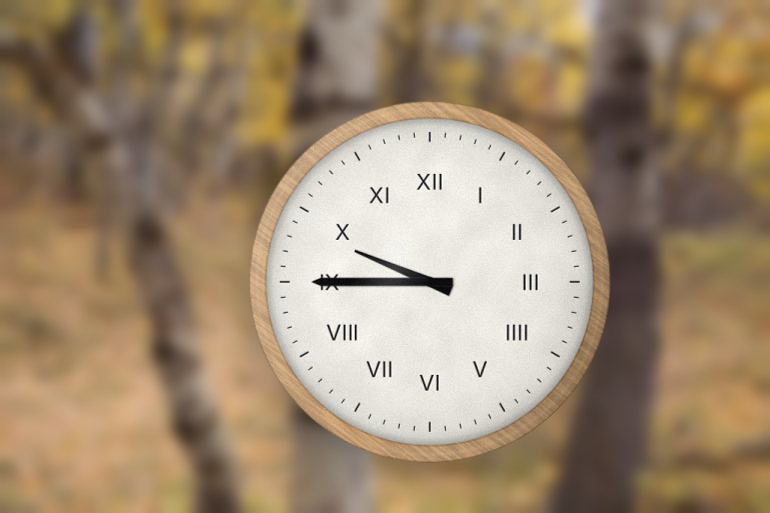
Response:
9.45
